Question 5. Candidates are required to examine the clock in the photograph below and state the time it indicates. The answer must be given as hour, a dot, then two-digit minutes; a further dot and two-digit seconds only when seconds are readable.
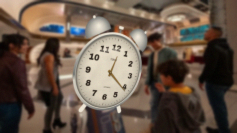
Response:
12.21
